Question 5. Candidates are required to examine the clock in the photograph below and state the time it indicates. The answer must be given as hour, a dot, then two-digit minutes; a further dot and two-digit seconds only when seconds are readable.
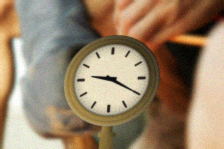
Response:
9.20
